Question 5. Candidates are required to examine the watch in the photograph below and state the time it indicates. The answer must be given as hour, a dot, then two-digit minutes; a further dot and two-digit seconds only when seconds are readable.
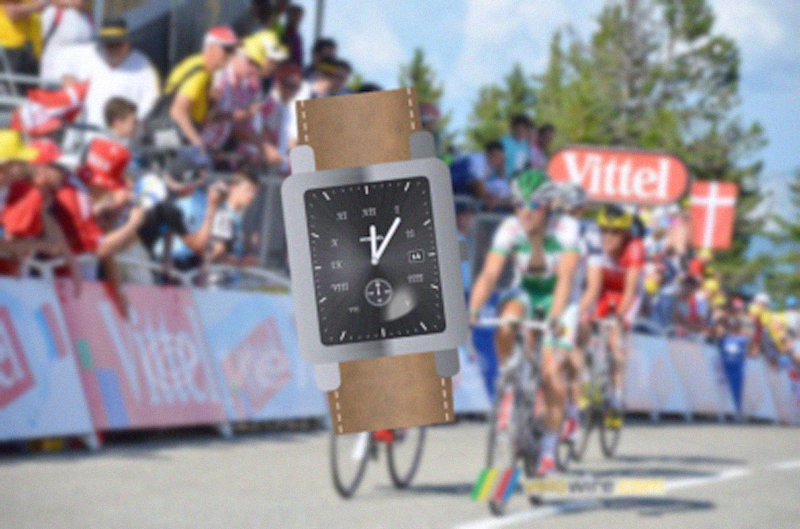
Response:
12.06
